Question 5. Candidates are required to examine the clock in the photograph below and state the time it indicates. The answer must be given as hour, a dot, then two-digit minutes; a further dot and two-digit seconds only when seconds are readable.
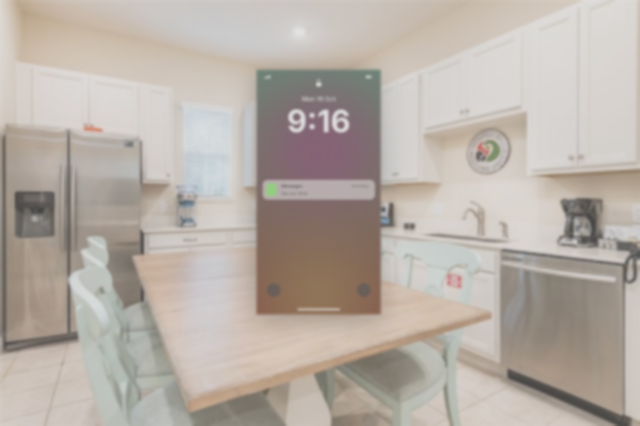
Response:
9.16
